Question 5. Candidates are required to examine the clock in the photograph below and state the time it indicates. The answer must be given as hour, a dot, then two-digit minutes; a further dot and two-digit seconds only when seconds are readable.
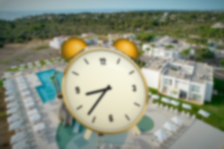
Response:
8.37
